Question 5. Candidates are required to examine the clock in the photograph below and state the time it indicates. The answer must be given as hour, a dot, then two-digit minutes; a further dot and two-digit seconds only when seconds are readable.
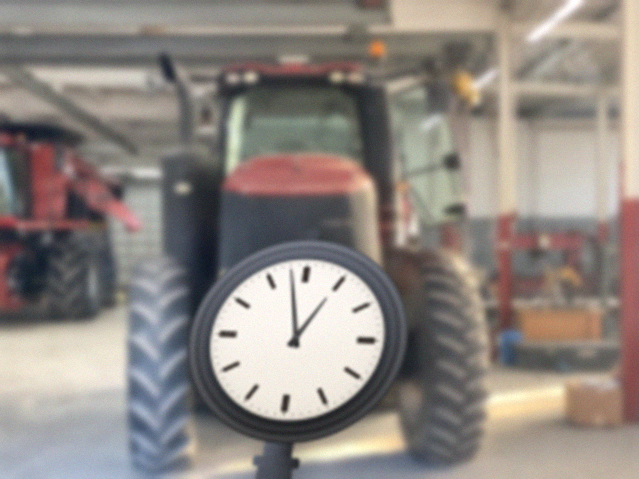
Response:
12.58
